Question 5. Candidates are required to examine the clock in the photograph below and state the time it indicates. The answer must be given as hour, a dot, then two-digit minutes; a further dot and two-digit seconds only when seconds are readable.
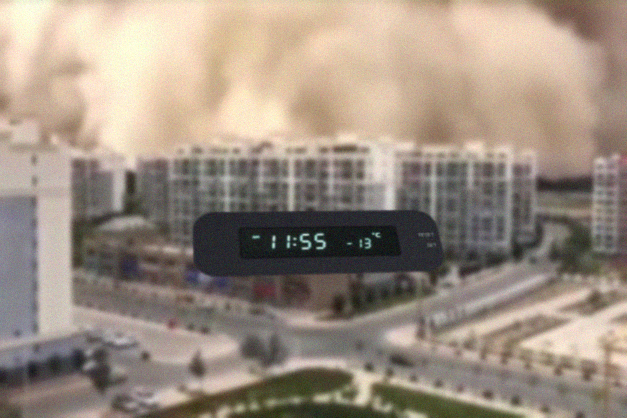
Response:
11.55
